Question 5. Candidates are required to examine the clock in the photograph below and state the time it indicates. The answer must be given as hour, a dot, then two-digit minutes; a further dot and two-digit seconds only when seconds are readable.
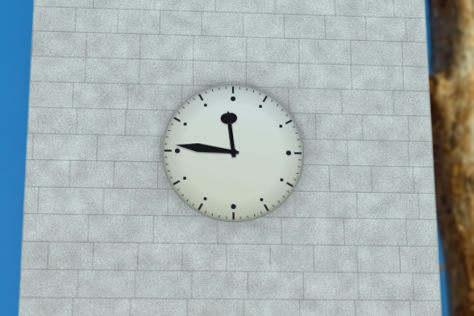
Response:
11.46
